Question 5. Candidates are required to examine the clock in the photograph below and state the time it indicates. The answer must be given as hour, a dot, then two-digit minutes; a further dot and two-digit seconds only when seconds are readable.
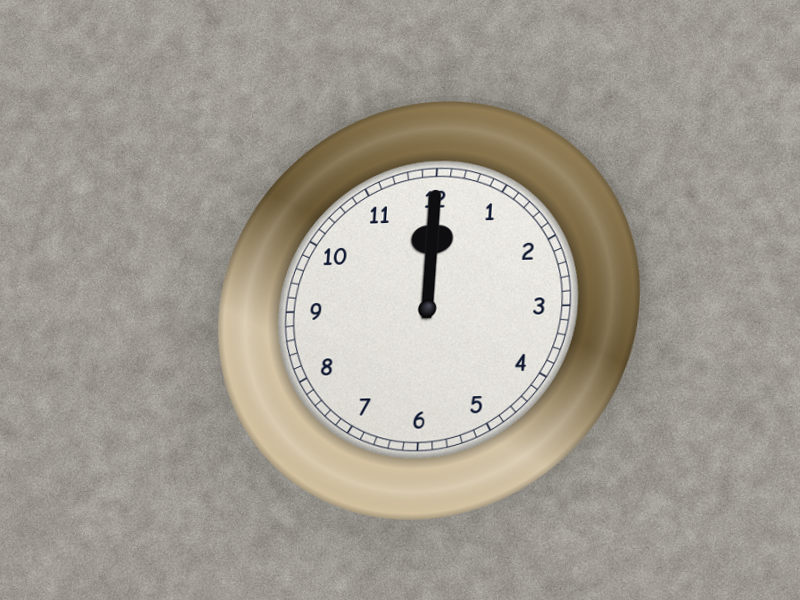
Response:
12.00
